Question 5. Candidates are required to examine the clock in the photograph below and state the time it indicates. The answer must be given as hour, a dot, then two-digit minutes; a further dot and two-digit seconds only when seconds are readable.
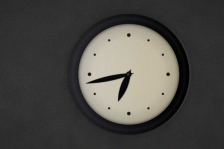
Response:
6.43
